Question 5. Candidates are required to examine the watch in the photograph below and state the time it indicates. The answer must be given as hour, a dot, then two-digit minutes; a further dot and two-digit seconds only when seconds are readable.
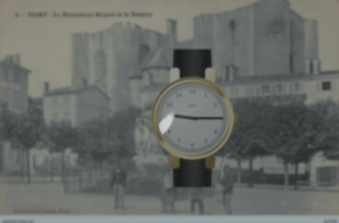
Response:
9.15
